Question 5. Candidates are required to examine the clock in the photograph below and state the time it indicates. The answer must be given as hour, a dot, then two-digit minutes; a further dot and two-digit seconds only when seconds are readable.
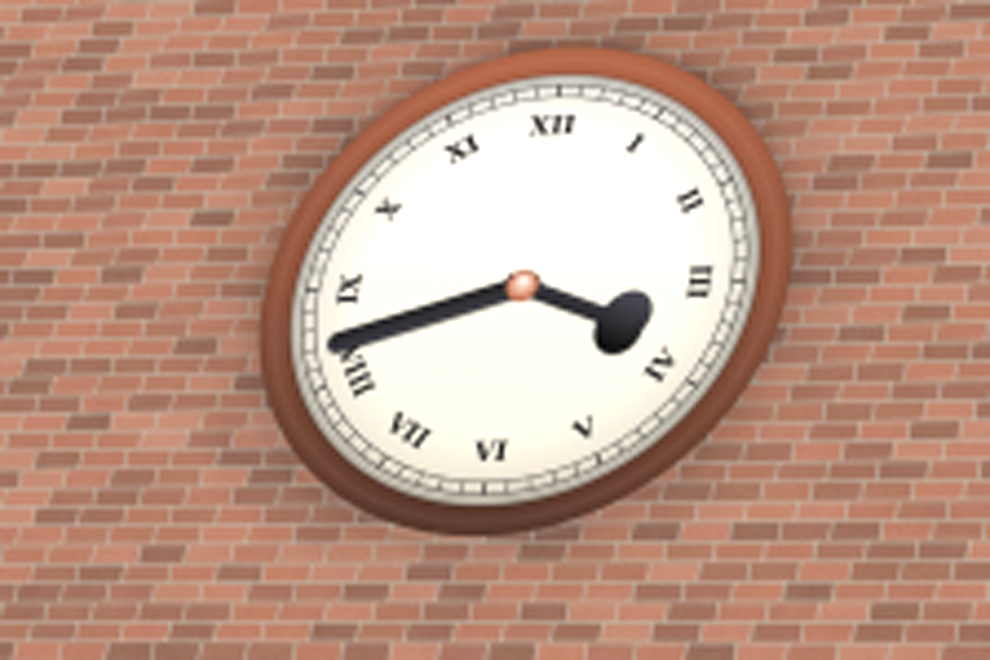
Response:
3.42
